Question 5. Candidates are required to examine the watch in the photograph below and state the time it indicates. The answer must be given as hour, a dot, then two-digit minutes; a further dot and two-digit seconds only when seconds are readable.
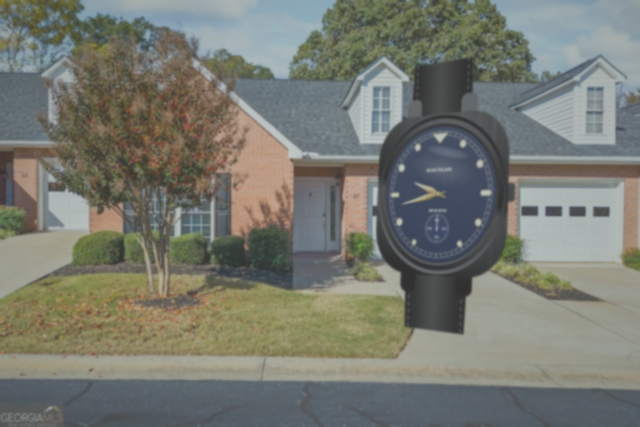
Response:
9.43
